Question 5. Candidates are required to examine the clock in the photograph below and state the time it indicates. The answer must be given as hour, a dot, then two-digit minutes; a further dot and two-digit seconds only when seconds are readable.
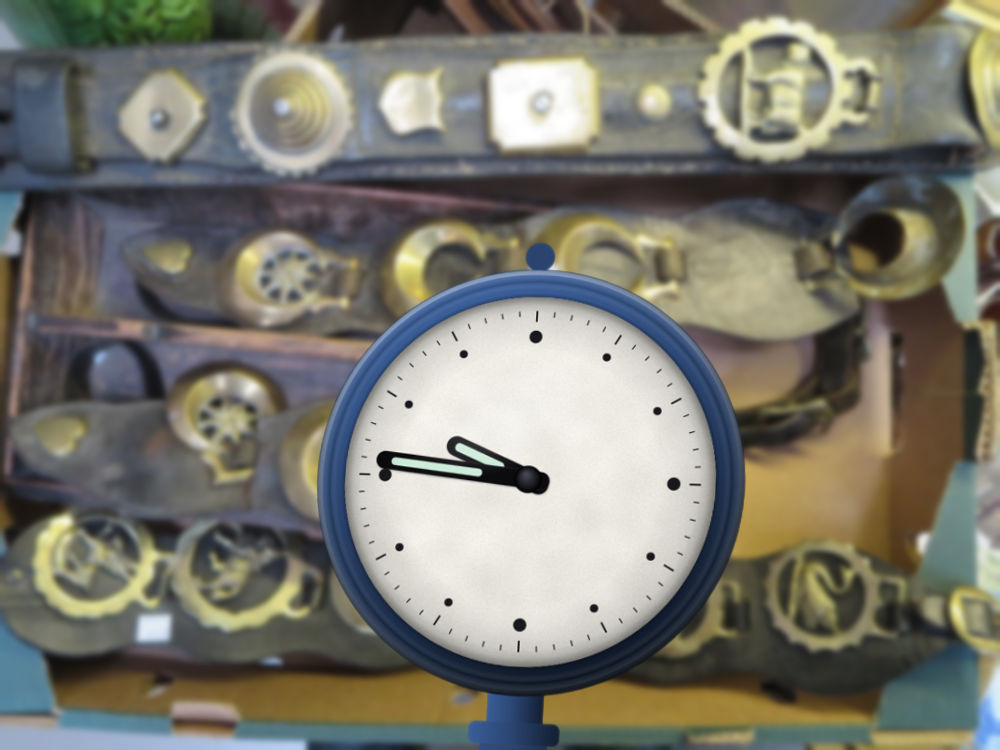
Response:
9.46
